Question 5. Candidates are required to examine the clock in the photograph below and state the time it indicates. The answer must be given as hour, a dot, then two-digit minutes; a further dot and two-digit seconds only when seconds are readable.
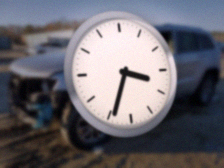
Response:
3.34
